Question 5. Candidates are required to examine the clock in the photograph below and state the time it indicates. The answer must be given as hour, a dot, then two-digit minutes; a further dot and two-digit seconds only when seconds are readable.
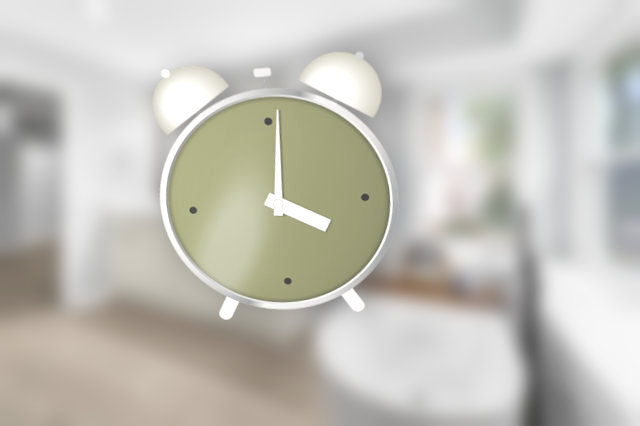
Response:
4.01
